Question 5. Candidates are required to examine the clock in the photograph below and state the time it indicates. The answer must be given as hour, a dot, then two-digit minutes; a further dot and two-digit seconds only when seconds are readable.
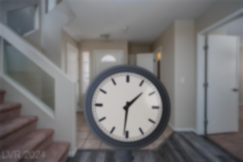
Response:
1.31
